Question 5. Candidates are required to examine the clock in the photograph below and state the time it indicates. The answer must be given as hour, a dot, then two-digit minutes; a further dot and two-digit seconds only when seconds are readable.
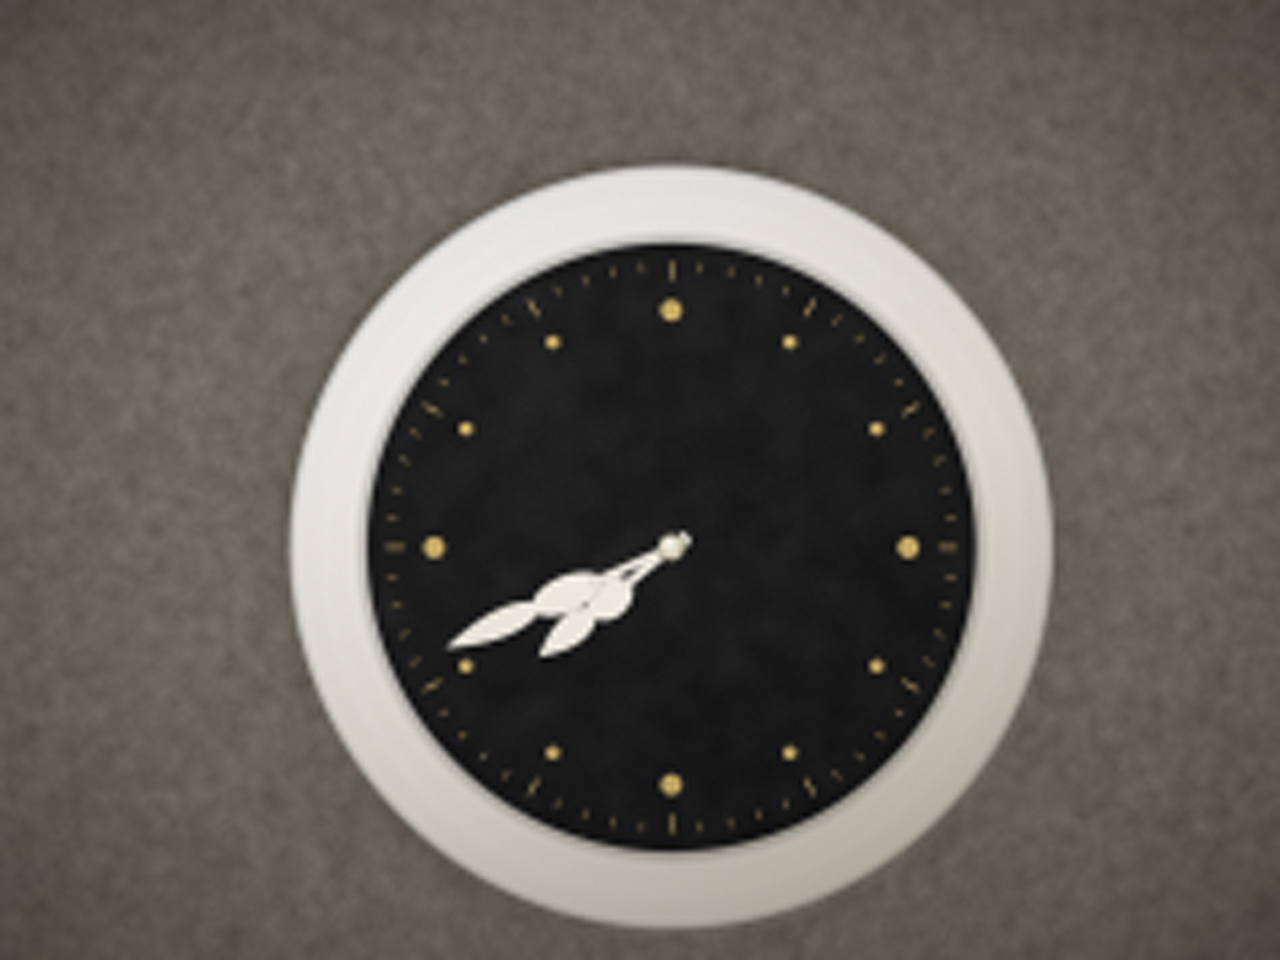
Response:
7.41
